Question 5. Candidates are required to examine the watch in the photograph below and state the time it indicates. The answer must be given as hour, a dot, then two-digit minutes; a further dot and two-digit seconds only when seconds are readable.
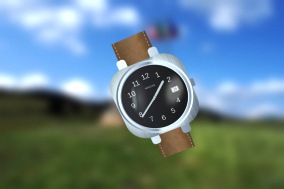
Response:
1.39
